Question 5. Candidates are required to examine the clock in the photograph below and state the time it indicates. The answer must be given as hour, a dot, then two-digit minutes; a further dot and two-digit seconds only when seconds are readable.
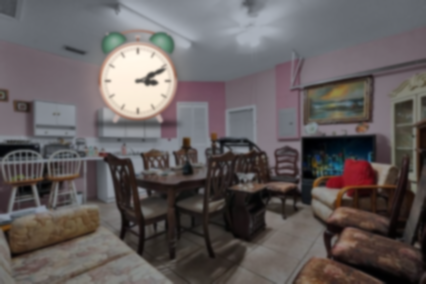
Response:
3.11
